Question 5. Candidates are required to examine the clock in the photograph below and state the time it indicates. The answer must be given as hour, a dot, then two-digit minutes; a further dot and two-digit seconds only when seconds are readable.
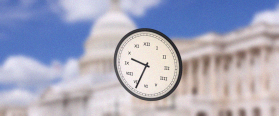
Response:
9.34
